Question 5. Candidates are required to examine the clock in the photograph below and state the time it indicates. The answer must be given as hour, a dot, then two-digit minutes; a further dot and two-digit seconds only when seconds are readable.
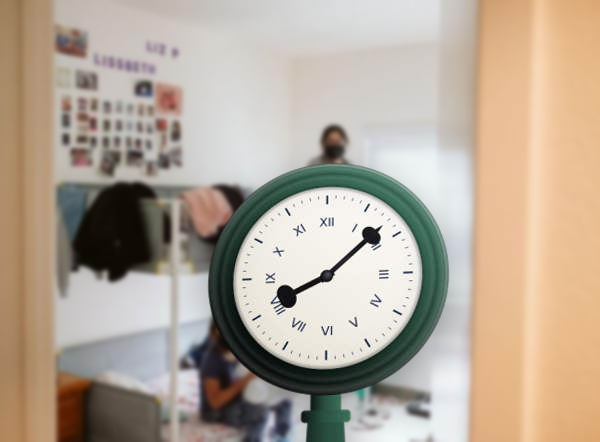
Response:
8.08
